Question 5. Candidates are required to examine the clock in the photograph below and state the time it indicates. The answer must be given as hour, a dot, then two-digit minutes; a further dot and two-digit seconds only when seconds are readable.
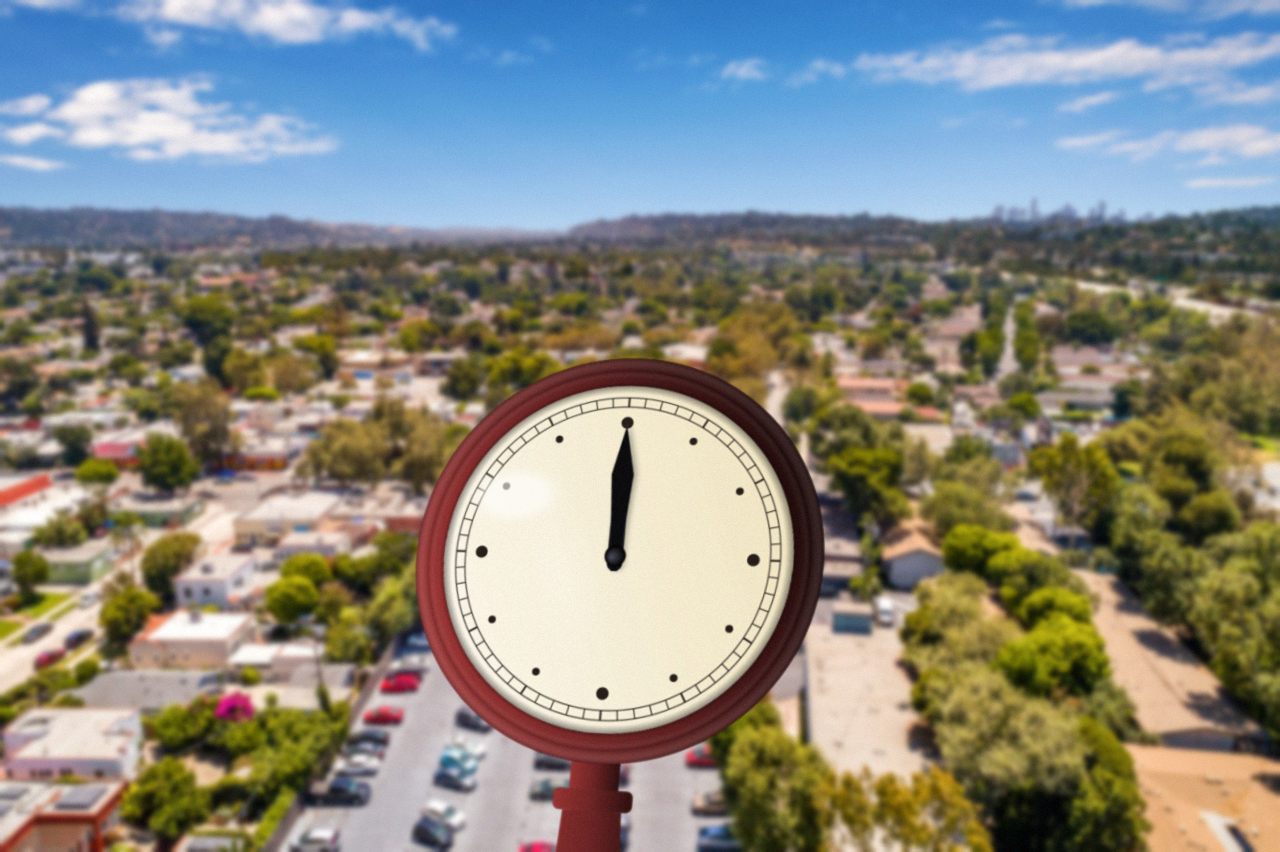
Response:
12.00
